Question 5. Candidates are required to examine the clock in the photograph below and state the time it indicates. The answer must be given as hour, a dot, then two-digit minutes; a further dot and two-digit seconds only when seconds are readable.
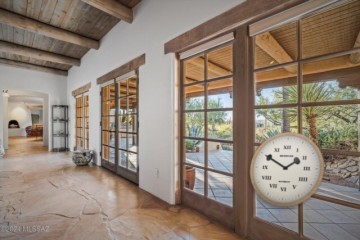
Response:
1.50
